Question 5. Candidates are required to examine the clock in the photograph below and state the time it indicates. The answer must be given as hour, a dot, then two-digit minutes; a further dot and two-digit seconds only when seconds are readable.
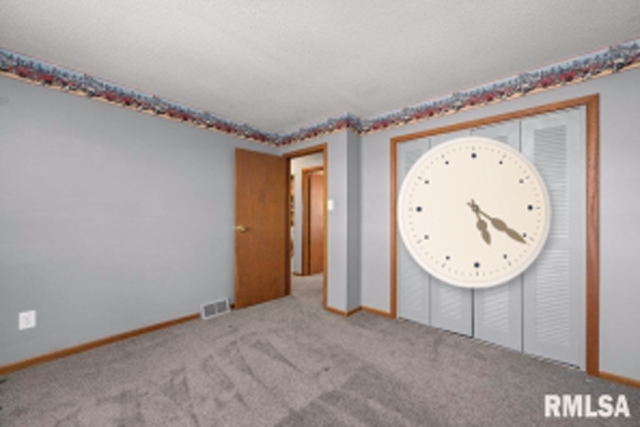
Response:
5.21
